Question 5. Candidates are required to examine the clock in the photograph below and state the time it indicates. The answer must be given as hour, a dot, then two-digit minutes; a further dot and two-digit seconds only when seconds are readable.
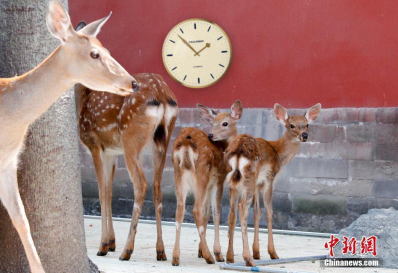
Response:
1.53
